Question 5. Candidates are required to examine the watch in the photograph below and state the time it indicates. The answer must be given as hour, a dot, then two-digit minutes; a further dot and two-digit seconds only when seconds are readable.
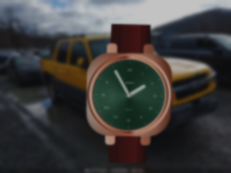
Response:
1.55
